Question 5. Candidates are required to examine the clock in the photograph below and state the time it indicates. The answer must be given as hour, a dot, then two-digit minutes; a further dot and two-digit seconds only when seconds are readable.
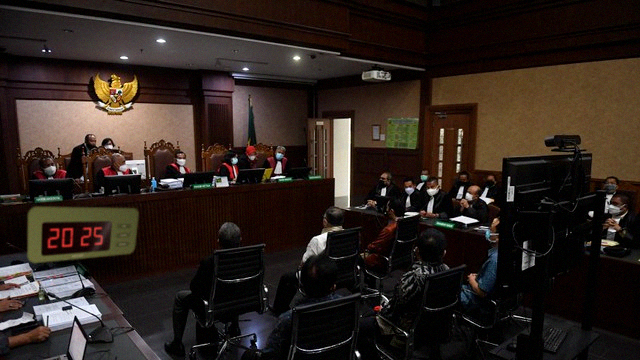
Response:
20.25
